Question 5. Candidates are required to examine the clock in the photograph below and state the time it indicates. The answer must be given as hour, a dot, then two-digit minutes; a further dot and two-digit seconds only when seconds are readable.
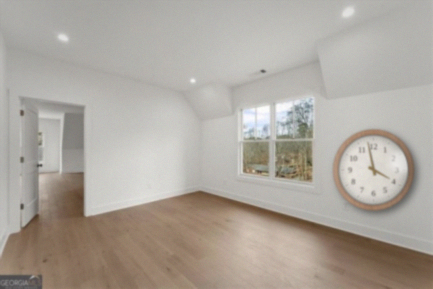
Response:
3.58
